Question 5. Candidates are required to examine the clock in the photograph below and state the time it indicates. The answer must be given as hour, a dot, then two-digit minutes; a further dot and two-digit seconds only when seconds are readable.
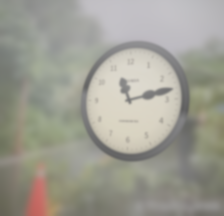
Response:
11.13
